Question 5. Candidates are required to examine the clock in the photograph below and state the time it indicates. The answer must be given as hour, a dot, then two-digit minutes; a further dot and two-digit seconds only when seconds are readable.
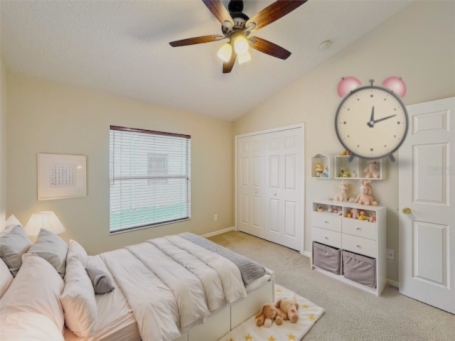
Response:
12.12
